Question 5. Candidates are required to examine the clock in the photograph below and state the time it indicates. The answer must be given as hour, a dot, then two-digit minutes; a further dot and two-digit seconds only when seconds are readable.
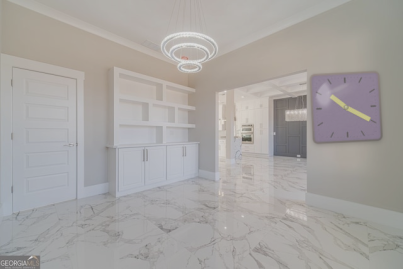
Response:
10.20
